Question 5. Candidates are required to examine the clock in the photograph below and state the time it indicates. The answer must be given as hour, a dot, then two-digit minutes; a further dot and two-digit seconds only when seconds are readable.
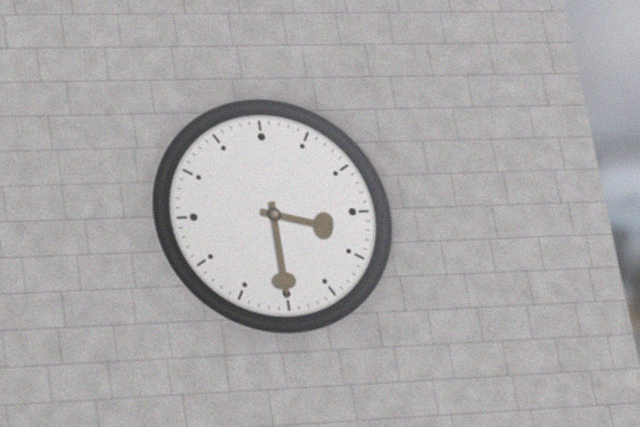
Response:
3.30
